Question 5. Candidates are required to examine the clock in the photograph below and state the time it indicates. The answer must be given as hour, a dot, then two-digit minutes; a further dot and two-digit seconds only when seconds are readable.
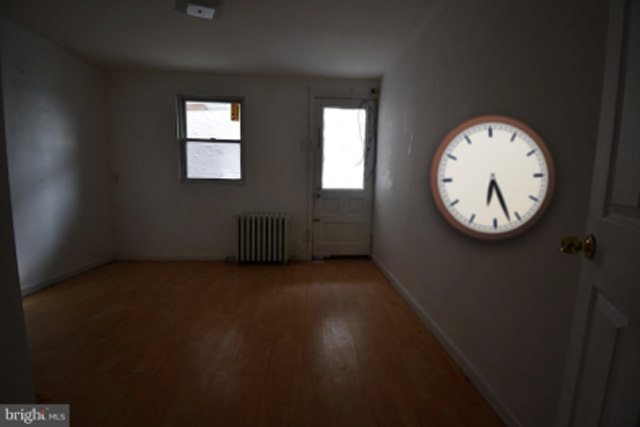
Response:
6.27
